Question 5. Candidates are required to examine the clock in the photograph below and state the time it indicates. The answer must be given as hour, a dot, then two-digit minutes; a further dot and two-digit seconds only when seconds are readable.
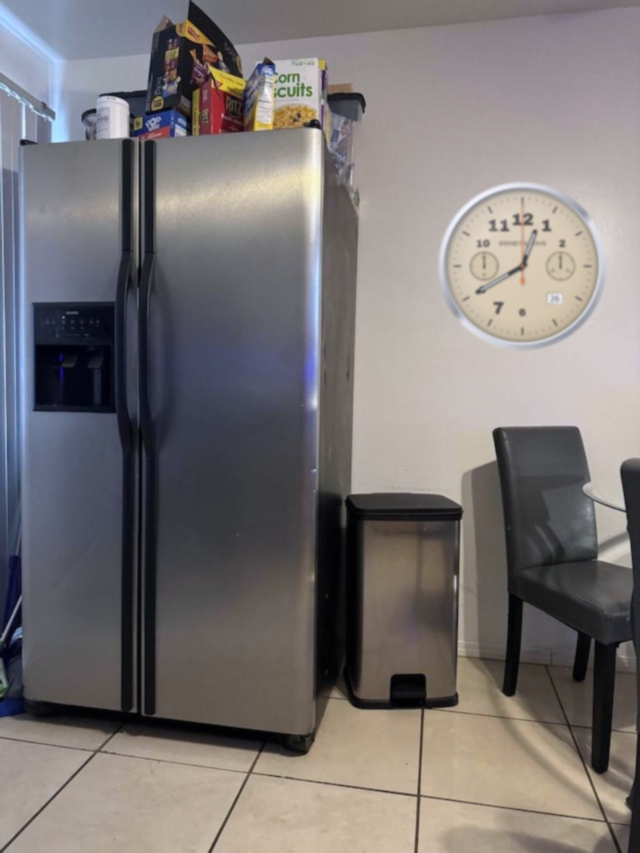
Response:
12.40
